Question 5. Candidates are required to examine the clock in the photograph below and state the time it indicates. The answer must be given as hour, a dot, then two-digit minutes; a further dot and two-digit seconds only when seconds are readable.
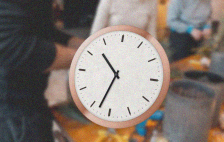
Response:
10.33
